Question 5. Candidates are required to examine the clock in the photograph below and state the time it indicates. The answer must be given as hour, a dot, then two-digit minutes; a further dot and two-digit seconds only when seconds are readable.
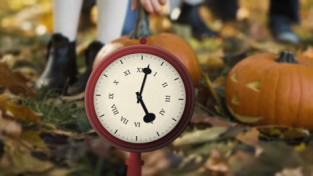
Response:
5.02
